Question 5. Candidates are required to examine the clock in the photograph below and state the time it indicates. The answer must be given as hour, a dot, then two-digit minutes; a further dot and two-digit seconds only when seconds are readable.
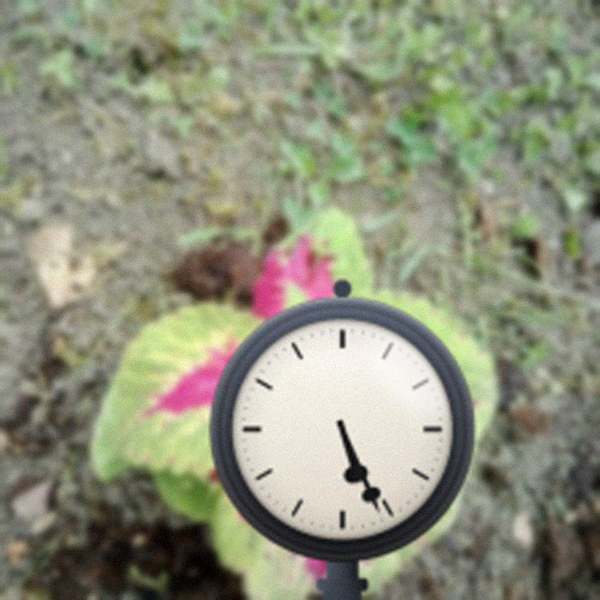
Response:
5.26
